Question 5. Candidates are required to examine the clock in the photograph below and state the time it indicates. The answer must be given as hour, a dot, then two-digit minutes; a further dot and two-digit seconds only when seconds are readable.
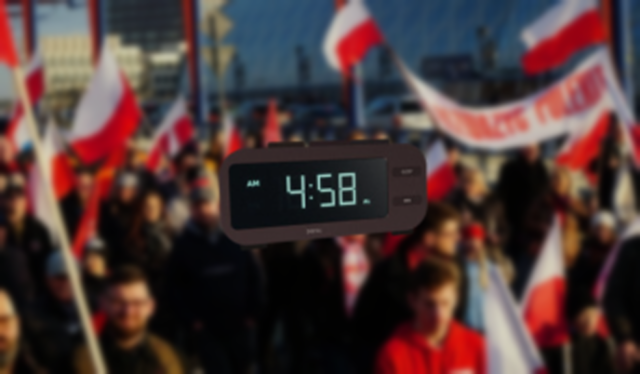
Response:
4.58
